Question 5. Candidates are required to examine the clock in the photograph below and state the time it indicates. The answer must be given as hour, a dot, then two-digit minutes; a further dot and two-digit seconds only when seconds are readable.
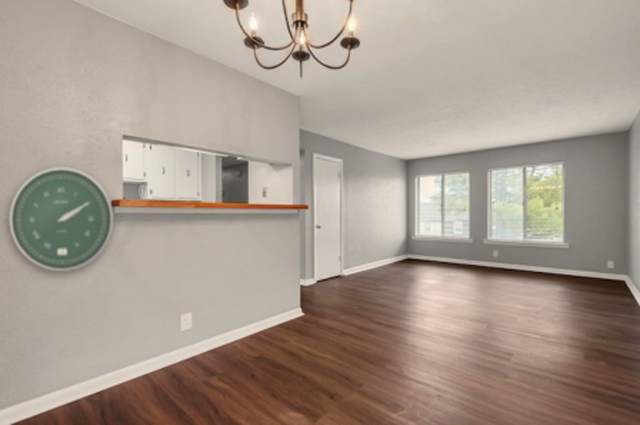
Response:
2.10
